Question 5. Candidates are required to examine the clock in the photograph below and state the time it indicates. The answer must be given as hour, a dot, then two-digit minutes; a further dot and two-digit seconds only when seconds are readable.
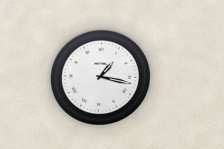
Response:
1.17
